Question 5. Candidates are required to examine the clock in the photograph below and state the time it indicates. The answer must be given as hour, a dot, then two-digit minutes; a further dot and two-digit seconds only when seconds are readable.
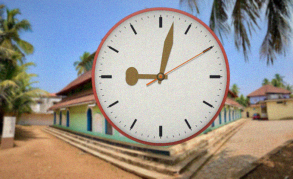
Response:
9.02.10
